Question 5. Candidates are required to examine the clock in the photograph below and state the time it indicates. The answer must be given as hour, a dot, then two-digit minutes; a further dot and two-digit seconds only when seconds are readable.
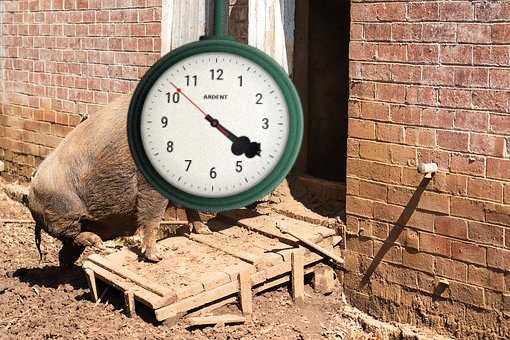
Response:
4.20.52
